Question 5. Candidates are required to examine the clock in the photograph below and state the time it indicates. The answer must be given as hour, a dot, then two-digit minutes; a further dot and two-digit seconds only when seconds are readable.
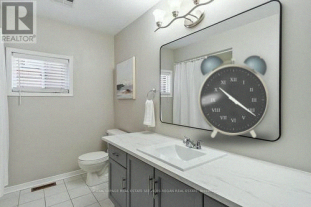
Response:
10.21
